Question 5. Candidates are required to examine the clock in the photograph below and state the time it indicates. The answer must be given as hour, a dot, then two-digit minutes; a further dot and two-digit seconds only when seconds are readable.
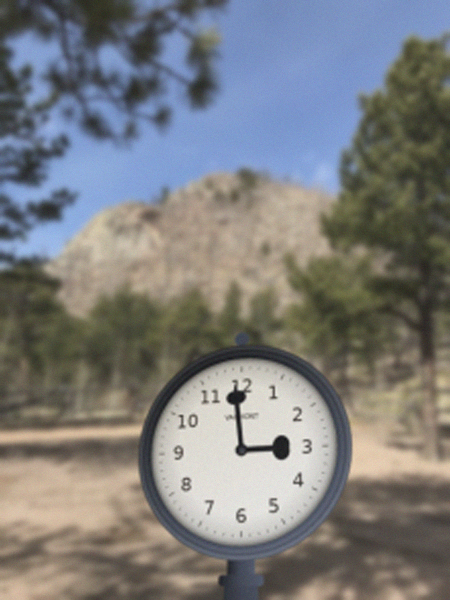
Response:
2.59
